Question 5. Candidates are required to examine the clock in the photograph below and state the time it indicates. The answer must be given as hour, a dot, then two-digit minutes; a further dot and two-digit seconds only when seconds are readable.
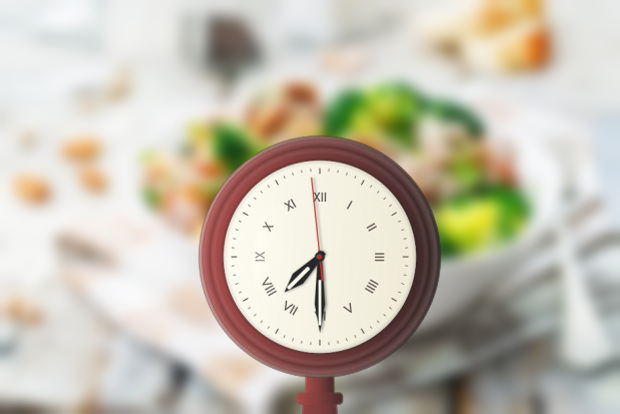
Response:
7.29.59
